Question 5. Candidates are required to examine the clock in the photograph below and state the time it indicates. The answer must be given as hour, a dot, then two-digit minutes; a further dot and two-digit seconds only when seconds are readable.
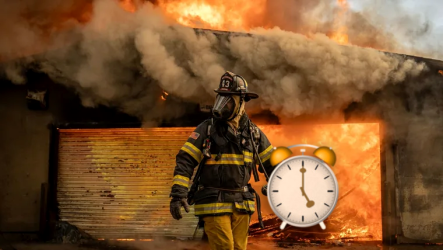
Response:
5.00
